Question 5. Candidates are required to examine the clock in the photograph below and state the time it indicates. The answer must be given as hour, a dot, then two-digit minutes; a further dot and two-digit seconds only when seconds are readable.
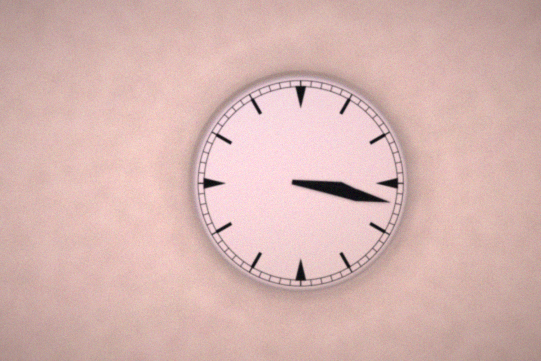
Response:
3.17
